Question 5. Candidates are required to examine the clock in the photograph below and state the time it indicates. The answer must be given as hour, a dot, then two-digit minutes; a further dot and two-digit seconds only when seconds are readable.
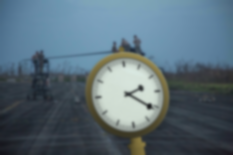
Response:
2.21
